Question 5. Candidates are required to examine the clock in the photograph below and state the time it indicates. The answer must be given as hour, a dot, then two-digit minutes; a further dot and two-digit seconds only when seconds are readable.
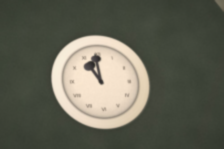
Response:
10.59
